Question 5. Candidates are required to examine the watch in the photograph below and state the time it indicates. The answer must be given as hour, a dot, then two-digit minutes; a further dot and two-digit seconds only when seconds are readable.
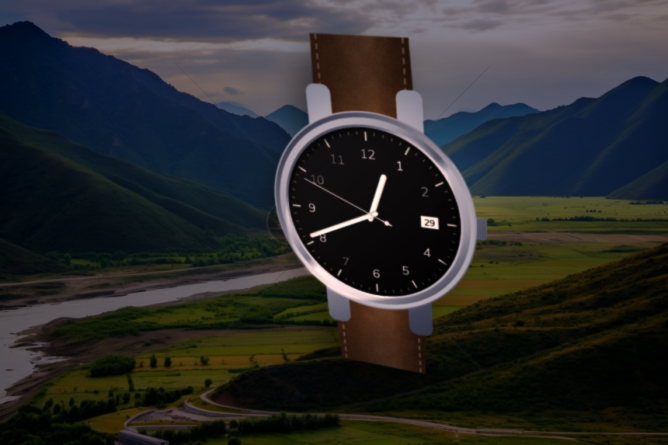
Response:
12.40.49
